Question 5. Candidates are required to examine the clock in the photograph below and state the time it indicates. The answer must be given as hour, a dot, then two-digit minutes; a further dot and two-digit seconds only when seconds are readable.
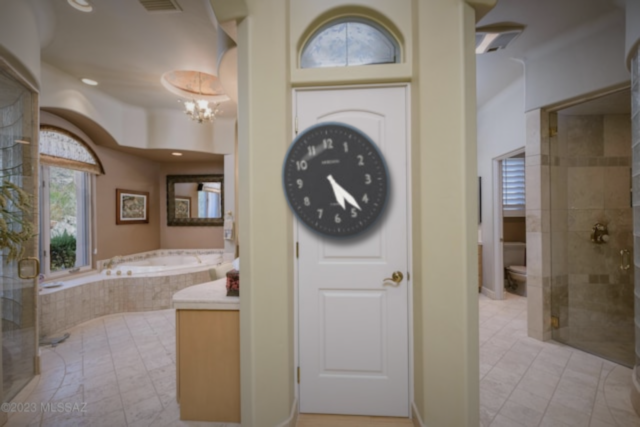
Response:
5.23
